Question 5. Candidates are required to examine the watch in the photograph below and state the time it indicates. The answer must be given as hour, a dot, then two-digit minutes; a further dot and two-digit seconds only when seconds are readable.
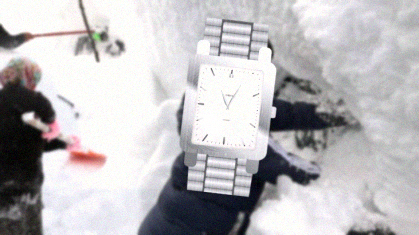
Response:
11.04
